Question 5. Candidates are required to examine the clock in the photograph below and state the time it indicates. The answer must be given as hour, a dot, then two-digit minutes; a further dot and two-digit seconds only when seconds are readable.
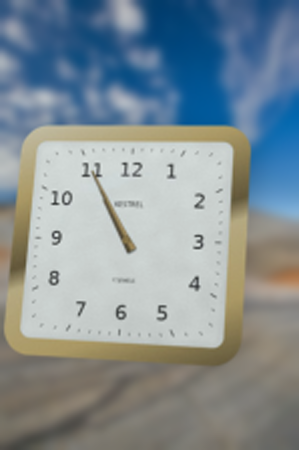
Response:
10.55
